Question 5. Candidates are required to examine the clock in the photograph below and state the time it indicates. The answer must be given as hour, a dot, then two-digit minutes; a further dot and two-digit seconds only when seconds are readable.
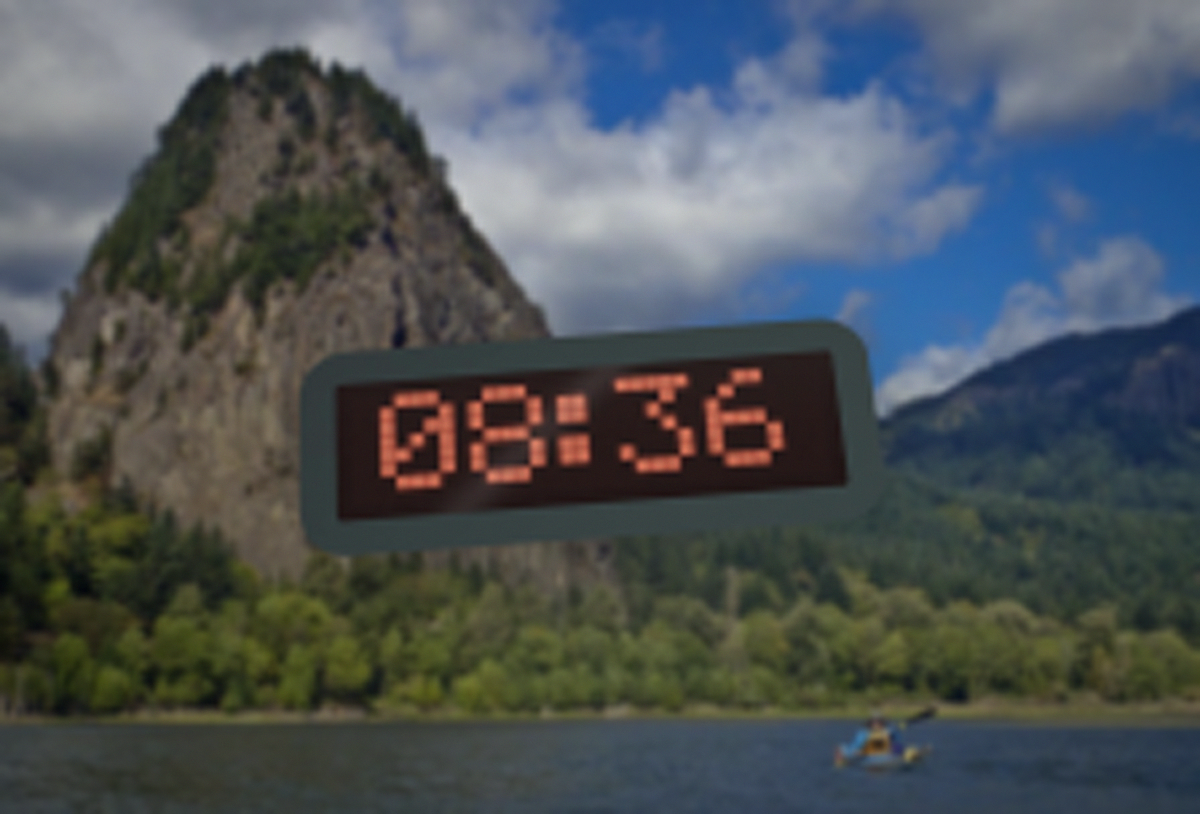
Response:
8.36
